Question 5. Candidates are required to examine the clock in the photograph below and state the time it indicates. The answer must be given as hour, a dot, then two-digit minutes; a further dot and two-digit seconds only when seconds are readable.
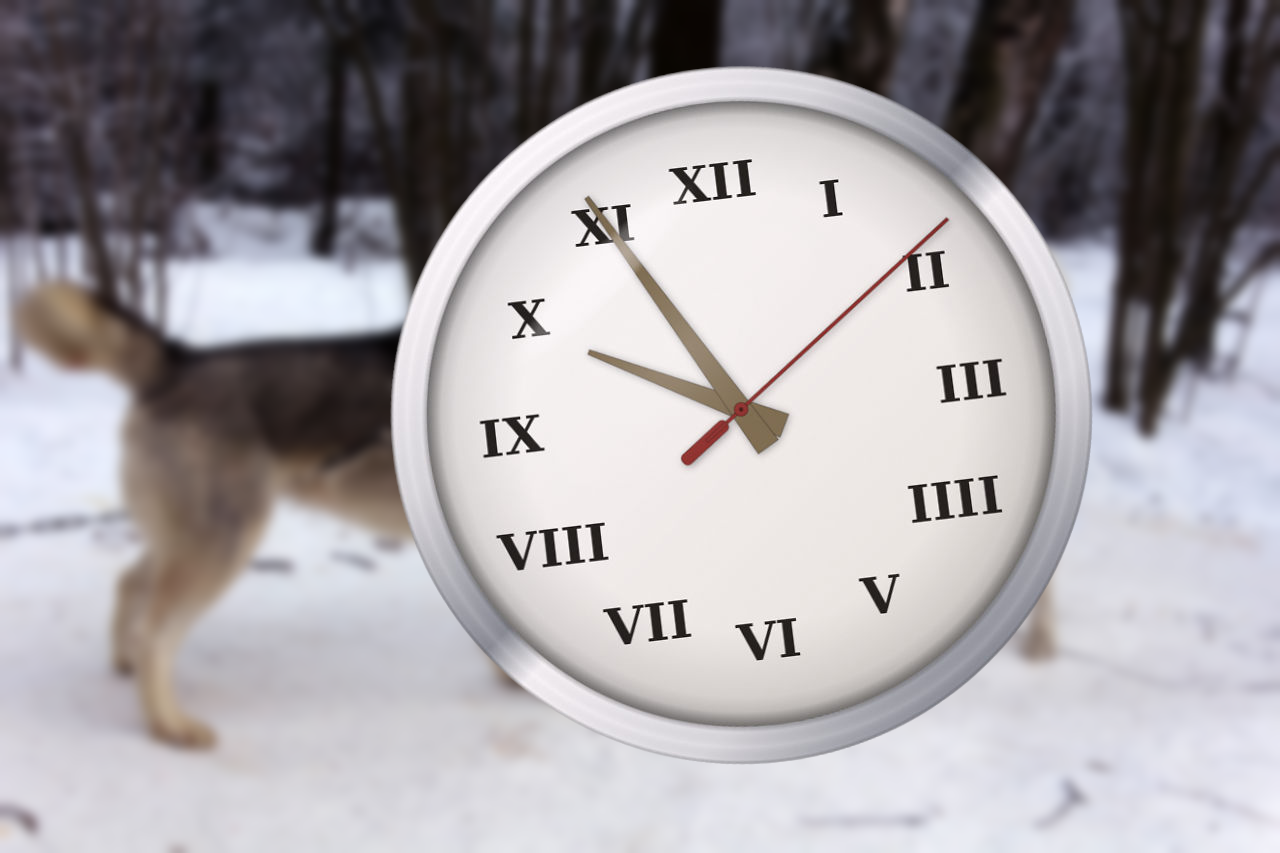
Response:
9.55.09
